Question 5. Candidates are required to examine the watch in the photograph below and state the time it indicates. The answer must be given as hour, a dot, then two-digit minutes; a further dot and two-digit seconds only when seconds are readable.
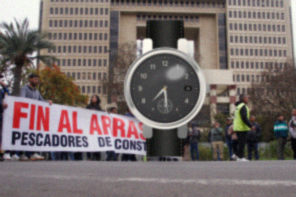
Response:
7.29
